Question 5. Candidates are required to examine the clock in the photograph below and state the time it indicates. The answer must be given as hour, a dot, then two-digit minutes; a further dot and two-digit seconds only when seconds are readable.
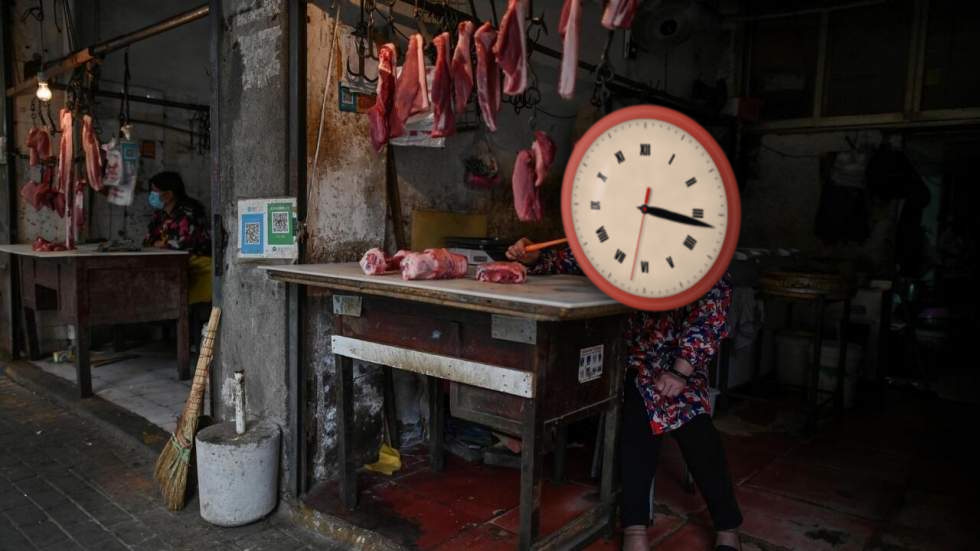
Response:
3.16.32
